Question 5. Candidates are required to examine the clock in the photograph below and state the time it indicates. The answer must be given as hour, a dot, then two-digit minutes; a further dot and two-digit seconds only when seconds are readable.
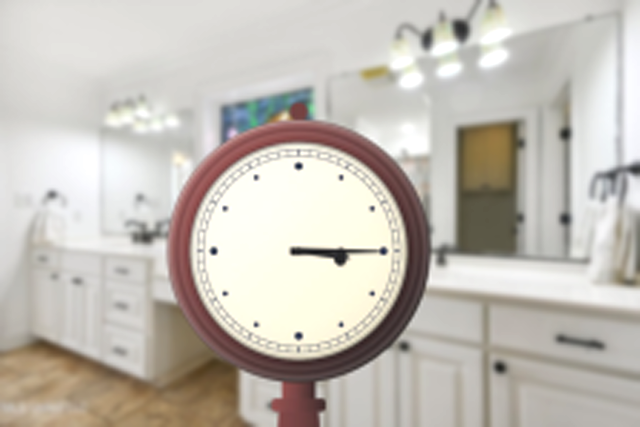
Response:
3.15
